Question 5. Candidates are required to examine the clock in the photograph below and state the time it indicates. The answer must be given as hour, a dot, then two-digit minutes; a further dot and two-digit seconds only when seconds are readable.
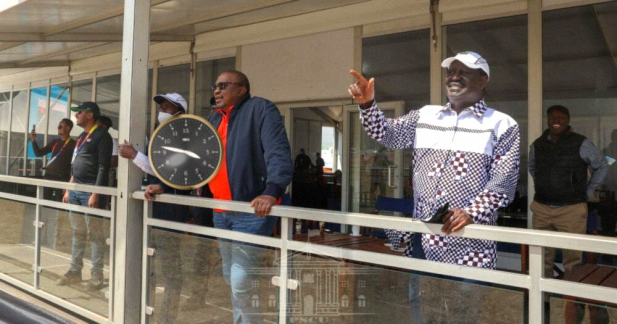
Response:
3.47
